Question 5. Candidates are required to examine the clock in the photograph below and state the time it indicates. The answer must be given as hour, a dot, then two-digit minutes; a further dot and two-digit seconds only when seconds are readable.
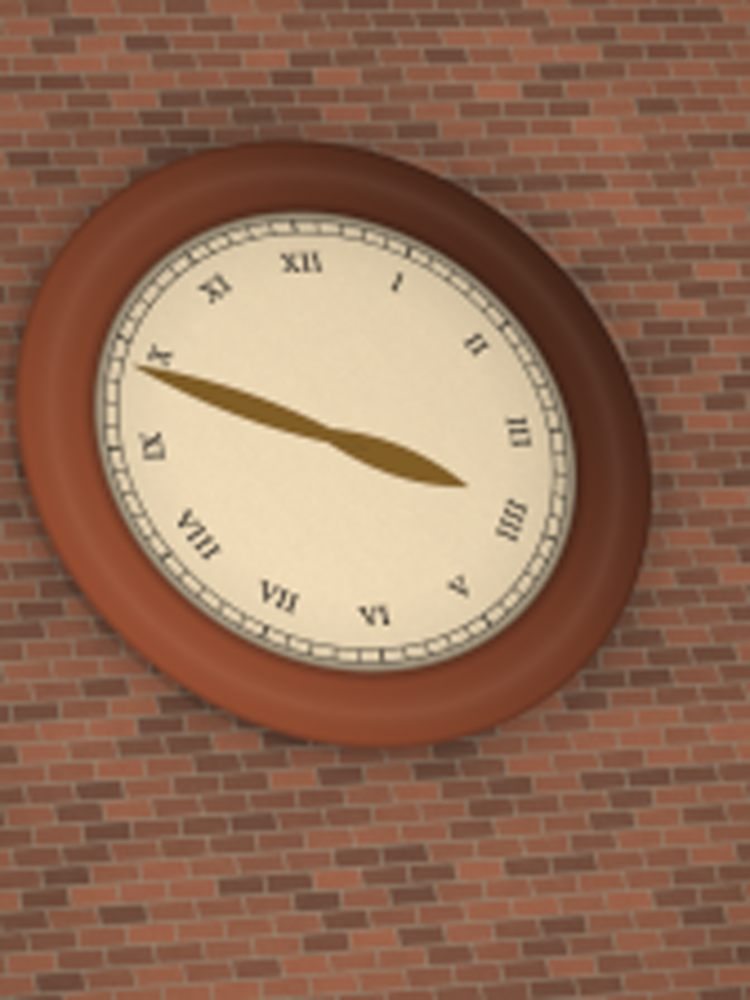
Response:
3.49
